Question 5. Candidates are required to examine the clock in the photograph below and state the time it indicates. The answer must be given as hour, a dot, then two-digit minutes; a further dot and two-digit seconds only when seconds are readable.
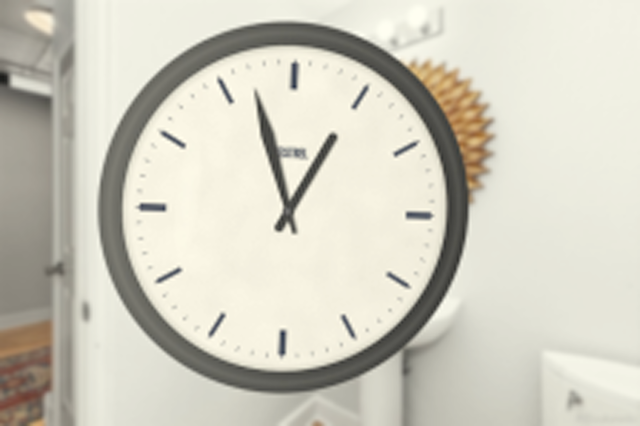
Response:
12.57
